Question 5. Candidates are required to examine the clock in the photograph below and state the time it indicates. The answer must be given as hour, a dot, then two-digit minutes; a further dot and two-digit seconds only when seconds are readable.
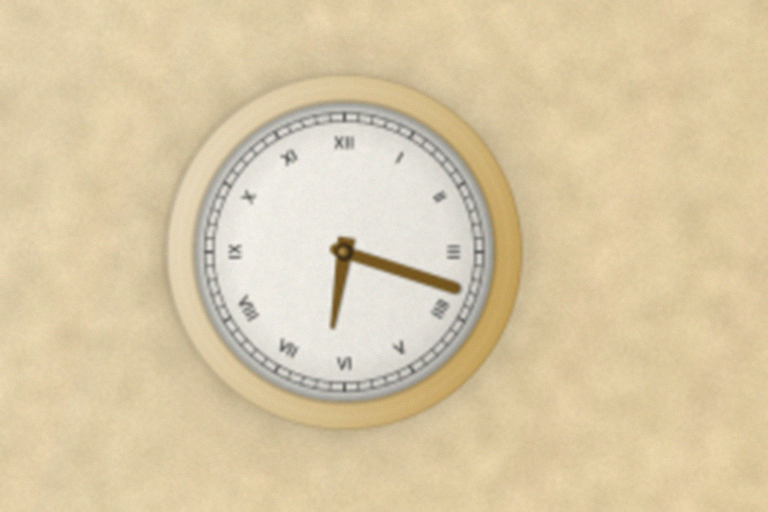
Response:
6.18
